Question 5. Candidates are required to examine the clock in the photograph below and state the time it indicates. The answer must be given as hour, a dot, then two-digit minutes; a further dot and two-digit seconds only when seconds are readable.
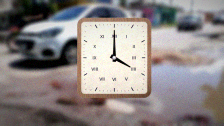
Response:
4.00
